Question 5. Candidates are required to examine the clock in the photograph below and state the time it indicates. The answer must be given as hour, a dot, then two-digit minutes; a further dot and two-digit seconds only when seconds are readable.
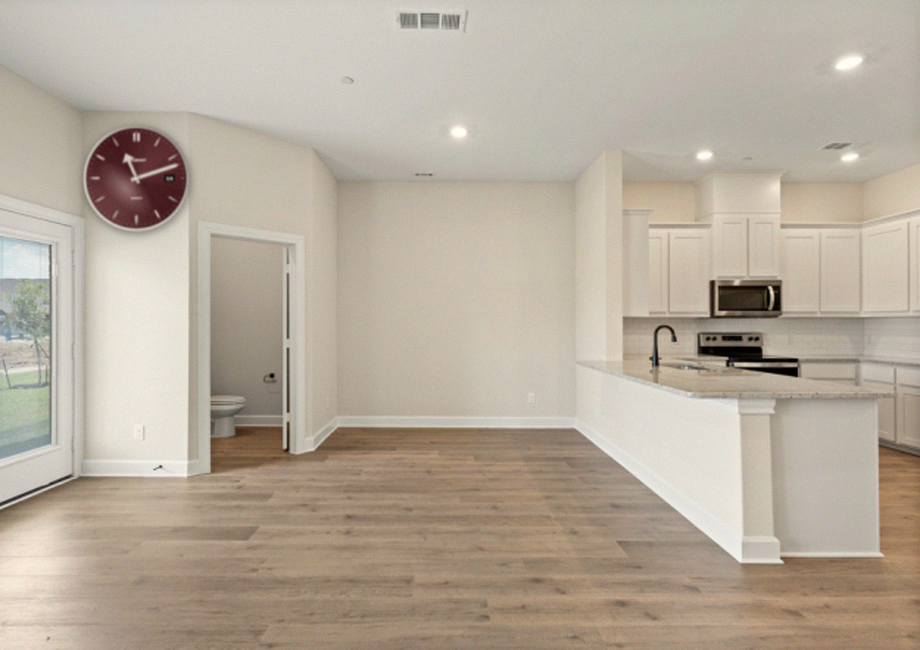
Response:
11.12
